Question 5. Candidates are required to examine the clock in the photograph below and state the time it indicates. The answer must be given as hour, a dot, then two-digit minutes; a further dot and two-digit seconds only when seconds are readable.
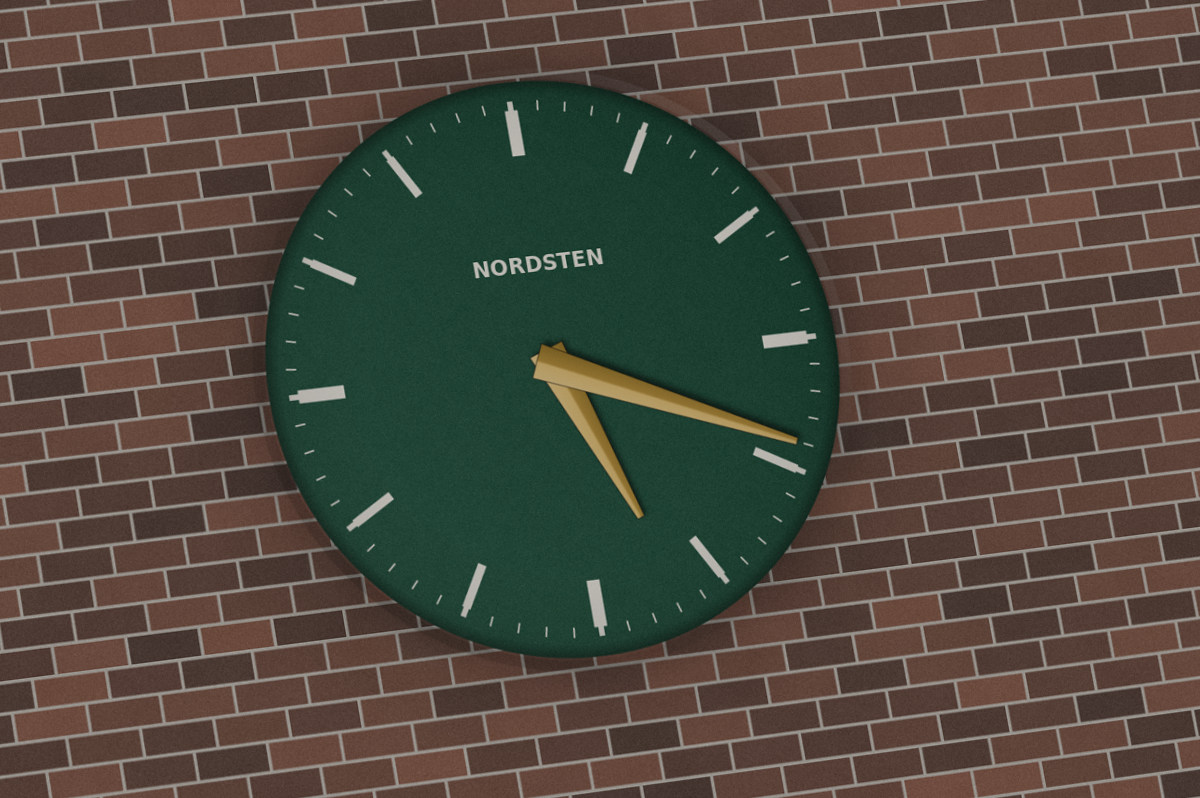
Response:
5.19
